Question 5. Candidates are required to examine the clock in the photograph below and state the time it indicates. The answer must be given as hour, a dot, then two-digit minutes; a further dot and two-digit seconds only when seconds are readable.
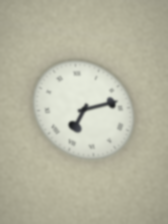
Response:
7.13
